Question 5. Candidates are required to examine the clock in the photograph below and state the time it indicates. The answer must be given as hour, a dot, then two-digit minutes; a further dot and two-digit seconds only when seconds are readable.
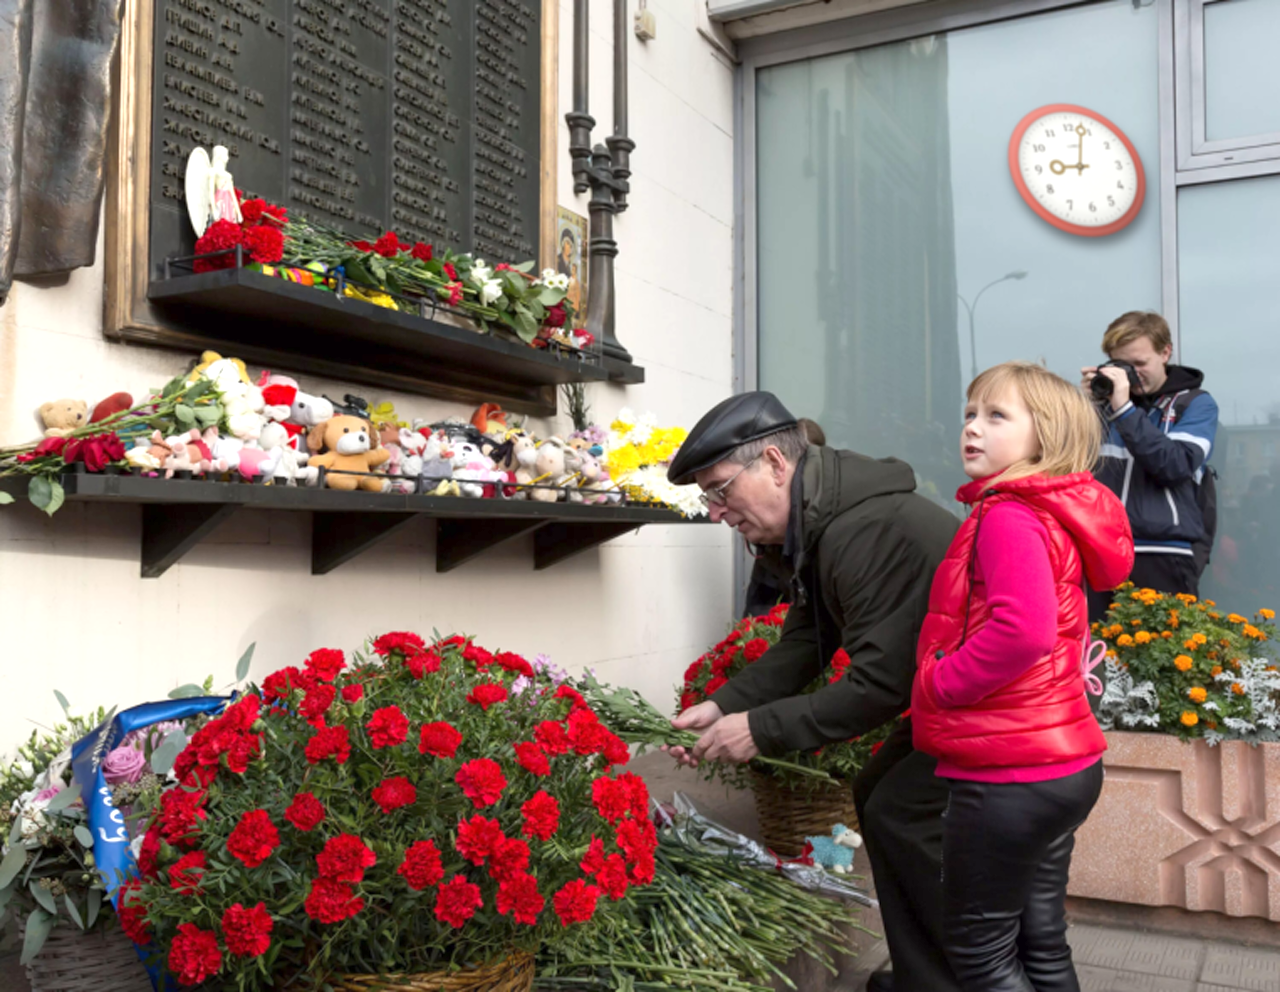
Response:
9.03
